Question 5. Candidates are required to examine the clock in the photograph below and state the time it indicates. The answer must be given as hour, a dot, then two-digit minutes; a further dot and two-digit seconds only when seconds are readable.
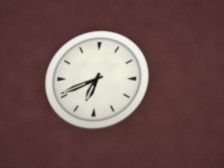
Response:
6.41
